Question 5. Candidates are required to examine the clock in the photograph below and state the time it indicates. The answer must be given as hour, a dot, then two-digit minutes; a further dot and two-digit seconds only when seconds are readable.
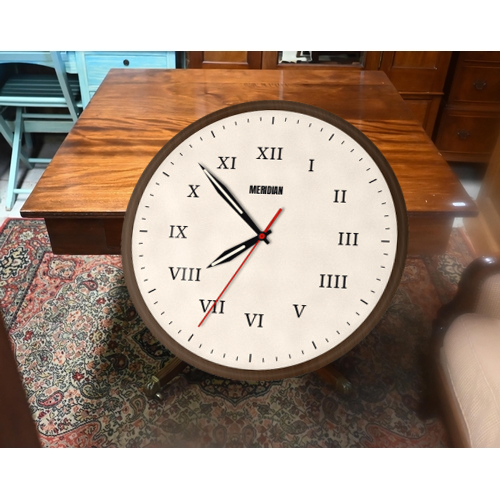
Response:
7.52.35
